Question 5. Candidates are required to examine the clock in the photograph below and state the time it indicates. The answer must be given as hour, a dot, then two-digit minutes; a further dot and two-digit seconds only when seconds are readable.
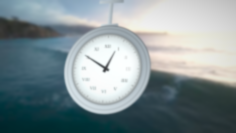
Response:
12.50
